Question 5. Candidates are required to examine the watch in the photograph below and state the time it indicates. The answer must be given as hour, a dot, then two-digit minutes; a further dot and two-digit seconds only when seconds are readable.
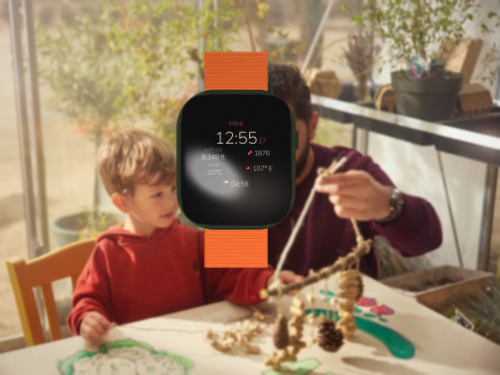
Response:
12.55
